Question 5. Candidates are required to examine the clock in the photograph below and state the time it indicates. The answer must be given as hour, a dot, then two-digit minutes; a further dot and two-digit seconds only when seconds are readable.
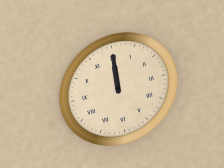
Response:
12.00
